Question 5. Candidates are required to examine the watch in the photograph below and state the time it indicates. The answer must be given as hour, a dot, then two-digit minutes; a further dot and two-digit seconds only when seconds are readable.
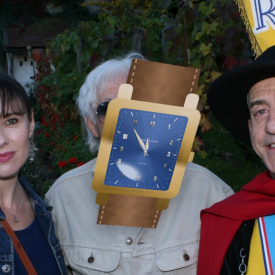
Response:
11.54
